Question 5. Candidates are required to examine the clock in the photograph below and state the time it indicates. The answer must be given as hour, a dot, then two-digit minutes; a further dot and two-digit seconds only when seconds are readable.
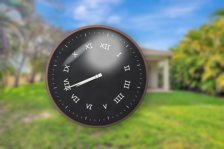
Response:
7.39
